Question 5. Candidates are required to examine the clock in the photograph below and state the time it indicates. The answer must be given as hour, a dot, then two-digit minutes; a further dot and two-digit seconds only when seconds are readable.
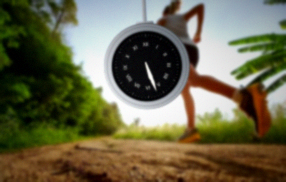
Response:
5.27
